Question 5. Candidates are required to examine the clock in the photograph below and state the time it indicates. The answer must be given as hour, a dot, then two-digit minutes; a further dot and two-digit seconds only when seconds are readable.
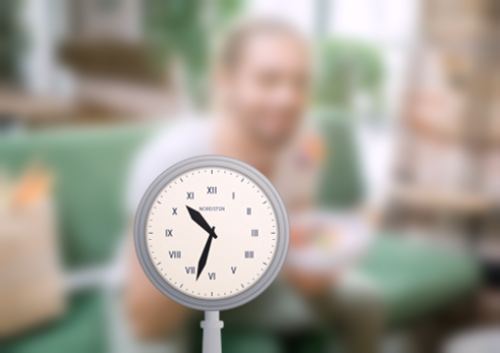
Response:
10.33
